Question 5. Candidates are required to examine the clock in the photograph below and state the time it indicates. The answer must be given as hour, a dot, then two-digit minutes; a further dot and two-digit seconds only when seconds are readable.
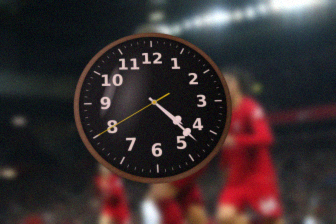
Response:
4.22.40
